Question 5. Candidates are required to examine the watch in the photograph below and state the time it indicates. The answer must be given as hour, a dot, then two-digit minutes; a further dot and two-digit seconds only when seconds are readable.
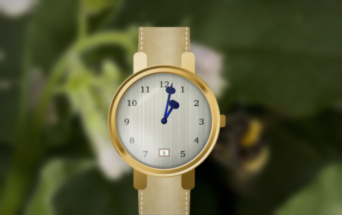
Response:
1.02
